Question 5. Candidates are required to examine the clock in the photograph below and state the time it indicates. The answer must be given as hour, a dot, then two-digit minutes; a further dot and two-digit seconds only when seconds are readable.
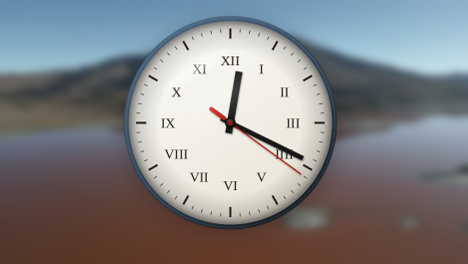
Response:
12.19.21
